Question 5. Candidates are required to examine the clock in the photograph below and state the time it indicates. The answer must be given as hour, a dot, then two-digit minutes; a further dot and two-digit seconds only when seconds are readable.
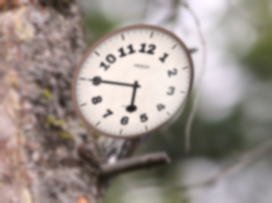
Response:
5.45
